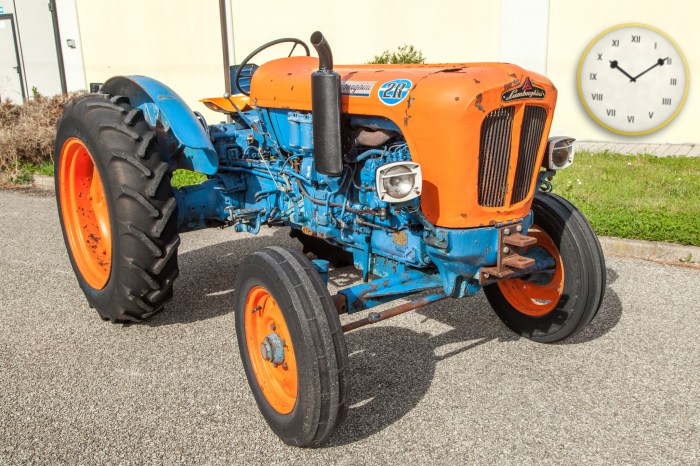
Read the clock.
10:09
